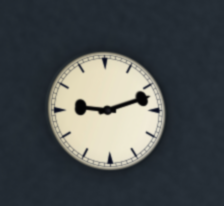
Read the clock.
9:12
